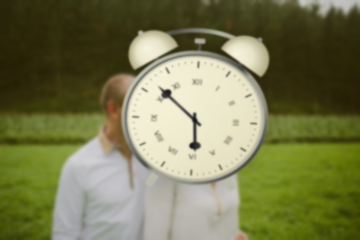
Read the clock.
5:52
